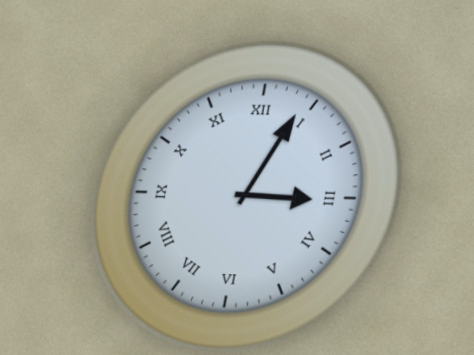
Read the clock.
3:04
